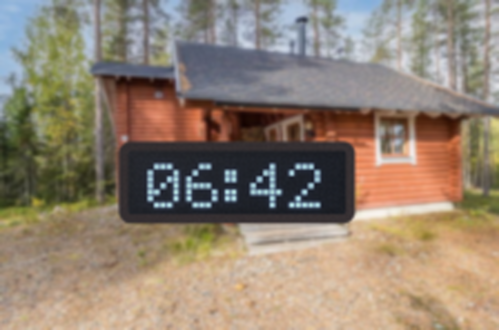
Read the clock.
6:42
